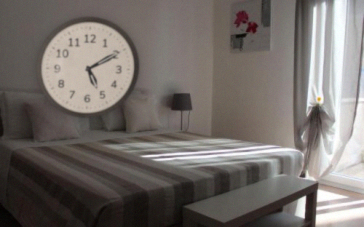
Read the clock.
5:10
